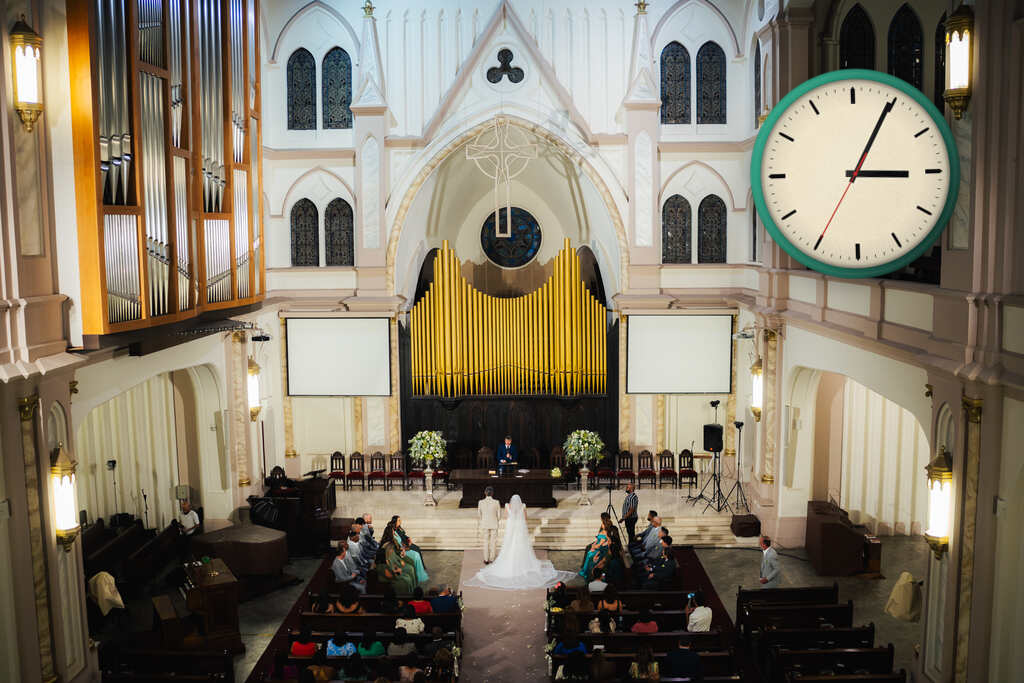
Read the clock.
3:04:35
